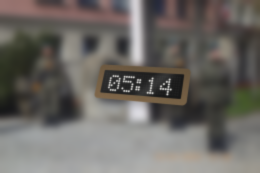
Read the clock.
5:14
